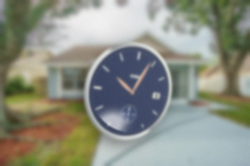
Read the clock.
10:04
